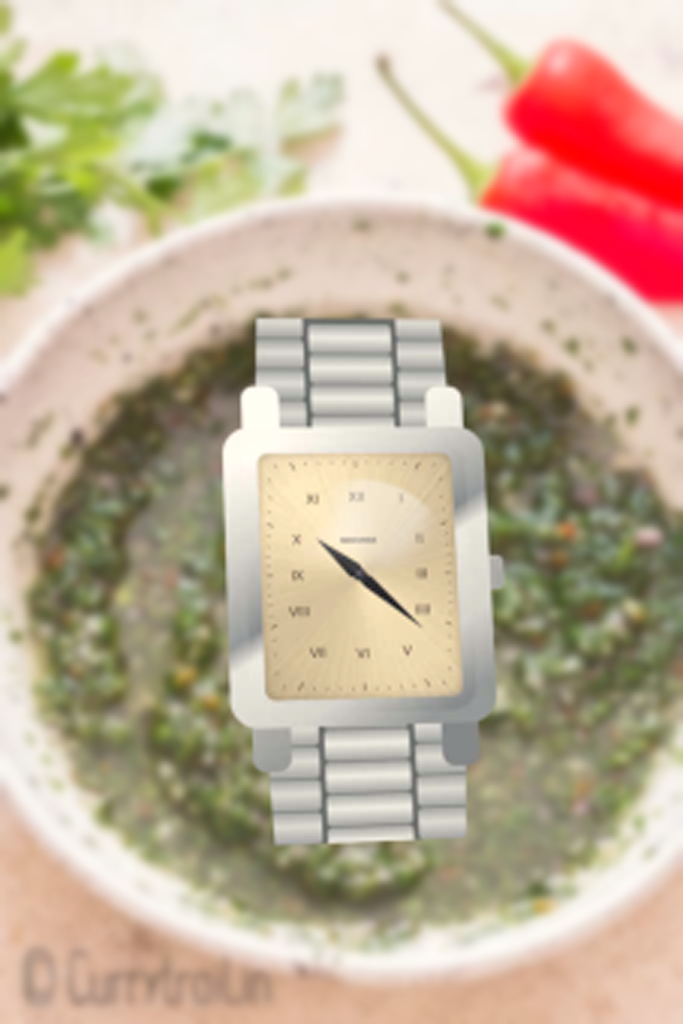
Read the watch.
10:22
